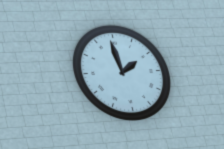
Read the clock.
1:59
